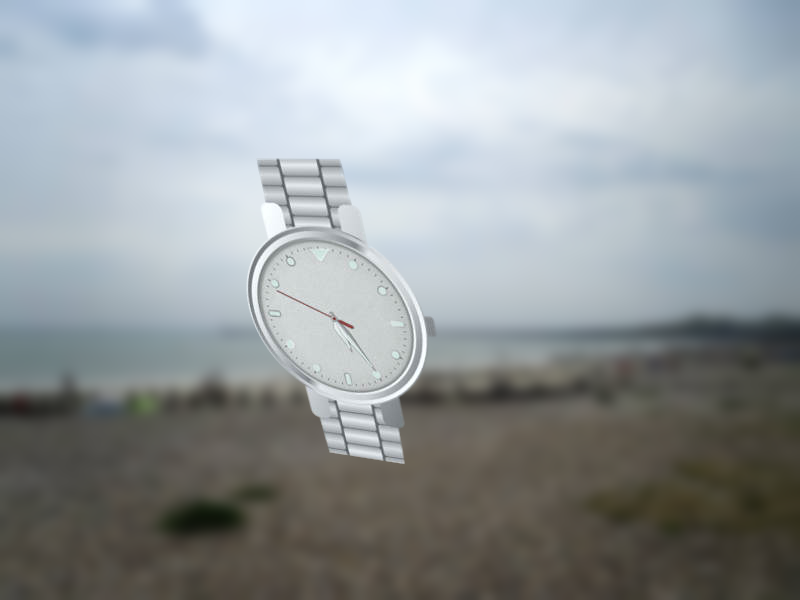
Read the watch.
5:24:49
